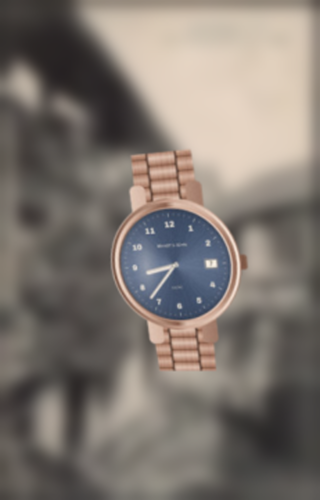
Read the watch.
8:37
